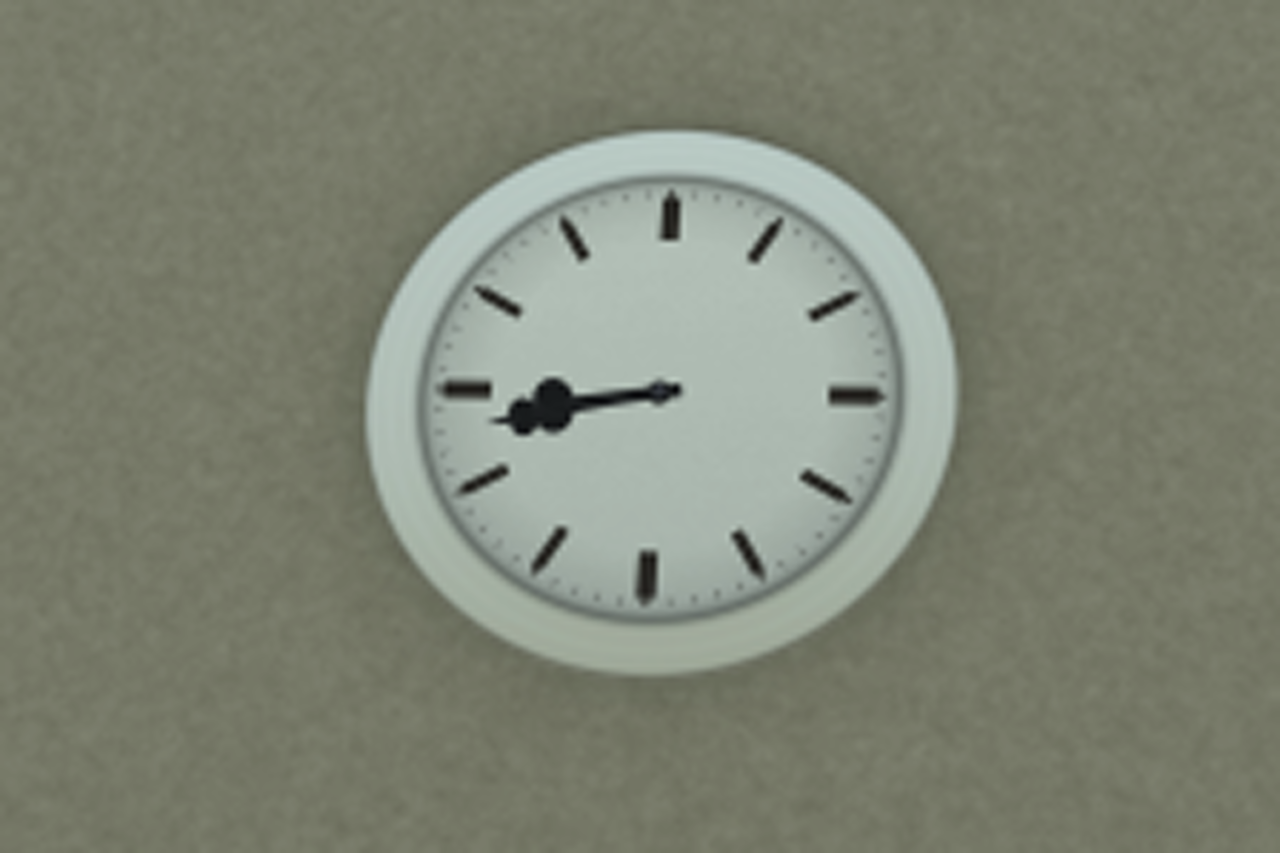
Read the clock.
8:43
